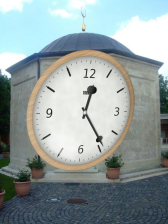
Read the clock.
12:24
